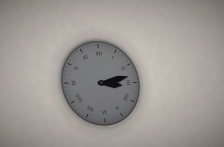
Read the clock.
3:13
